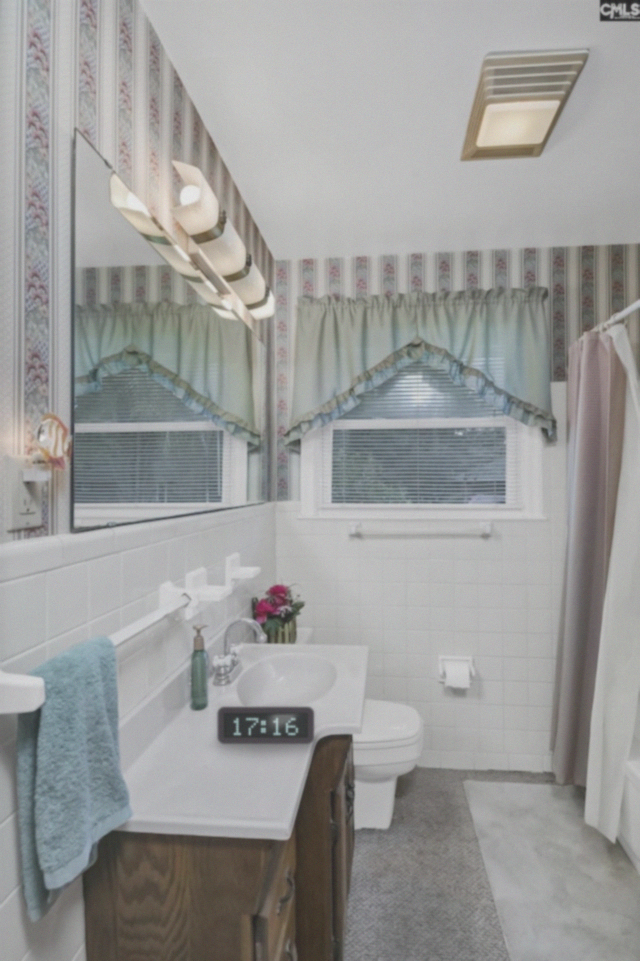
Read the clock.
17:16
